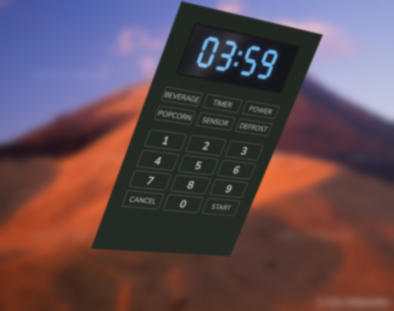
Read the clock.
3:59
